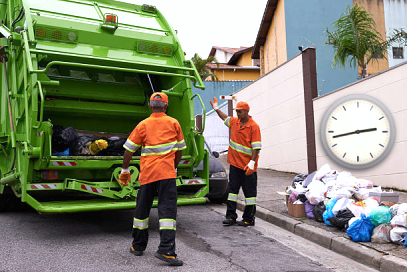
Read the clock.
2:43
